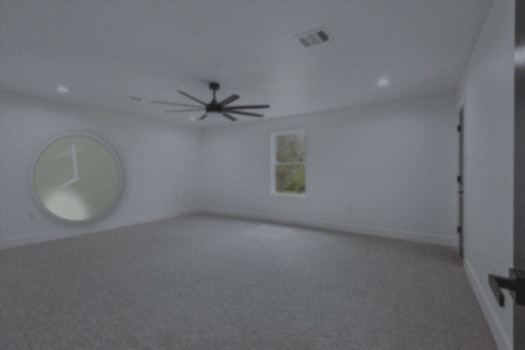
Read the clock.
7:59
